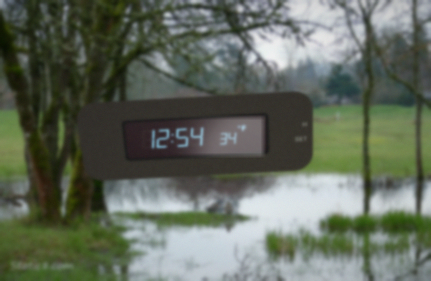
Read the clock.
12:54
